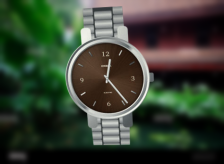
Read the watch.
12:24
